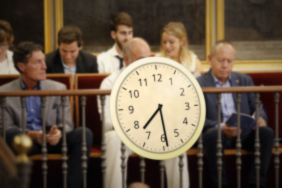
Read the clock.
7:29
